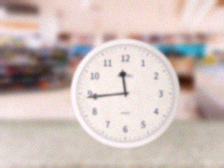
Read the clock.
11:44
